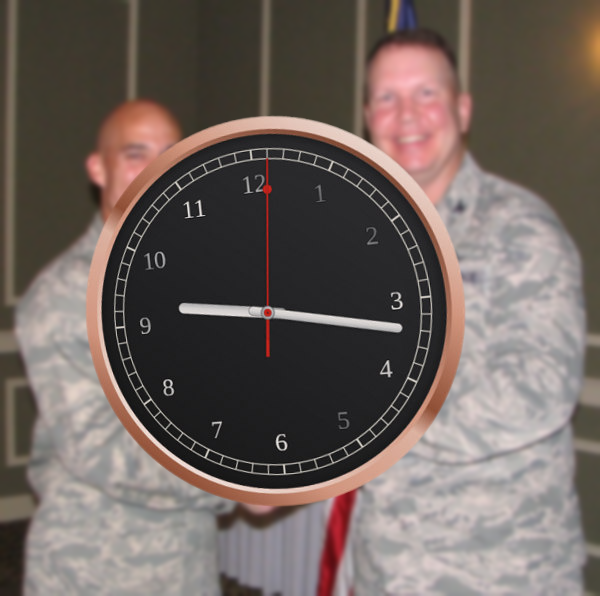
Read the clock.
9:17:01
